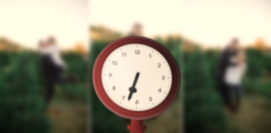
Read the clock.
6:33
